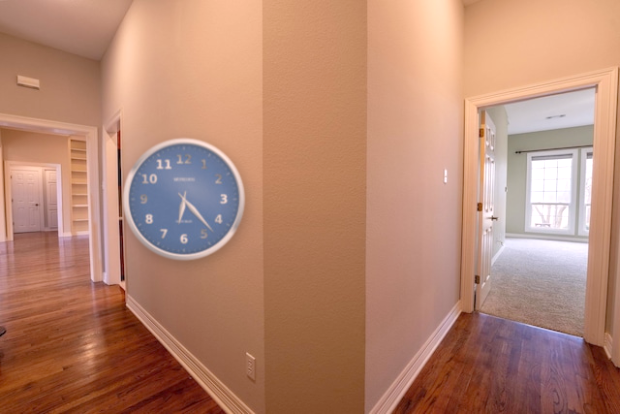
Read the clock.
6:23
